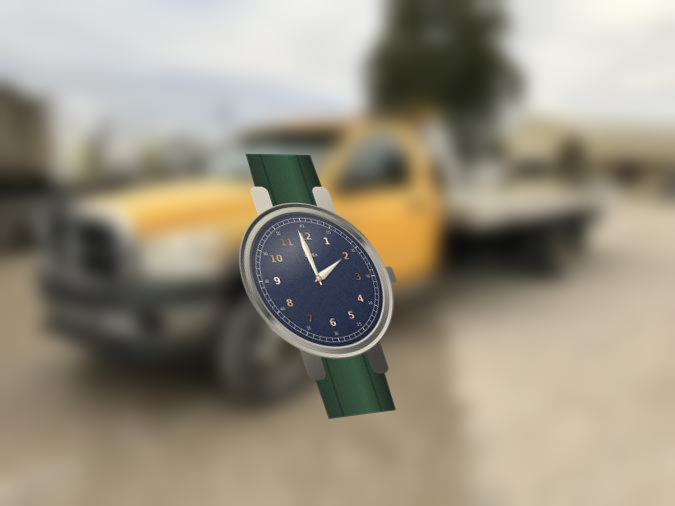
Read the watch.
1:59
